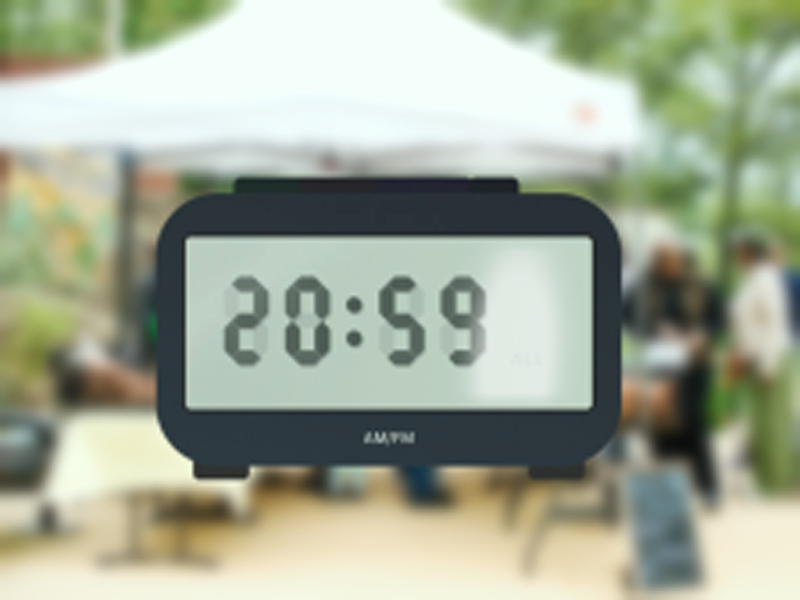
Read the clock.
20:59
